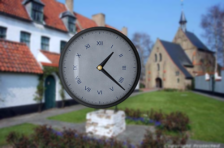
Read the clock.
1:22
